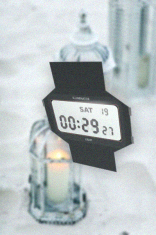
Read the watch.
0:29:27
